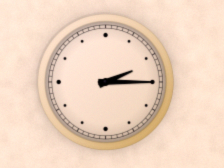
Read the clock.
2:15
